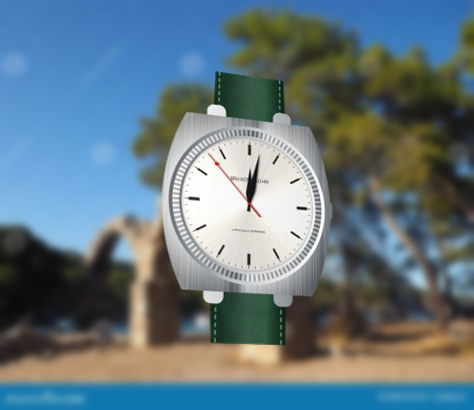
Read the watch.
12:01:53
